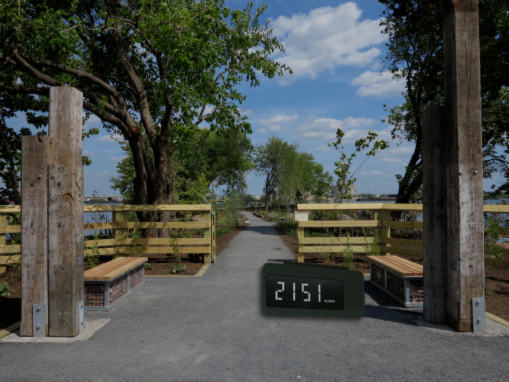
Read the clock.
21:51
